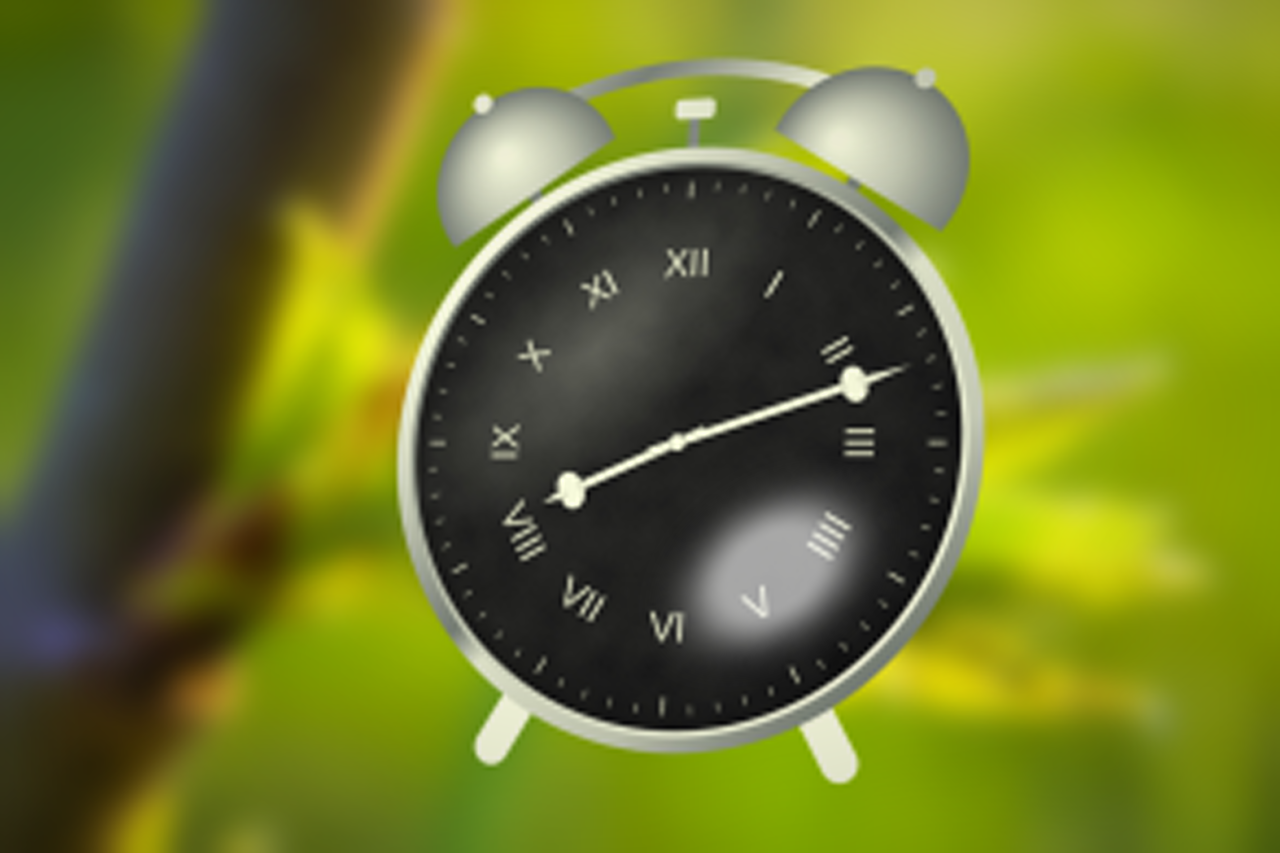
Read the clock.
8:12
